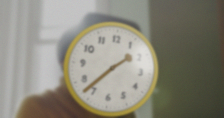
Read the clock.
1:37
